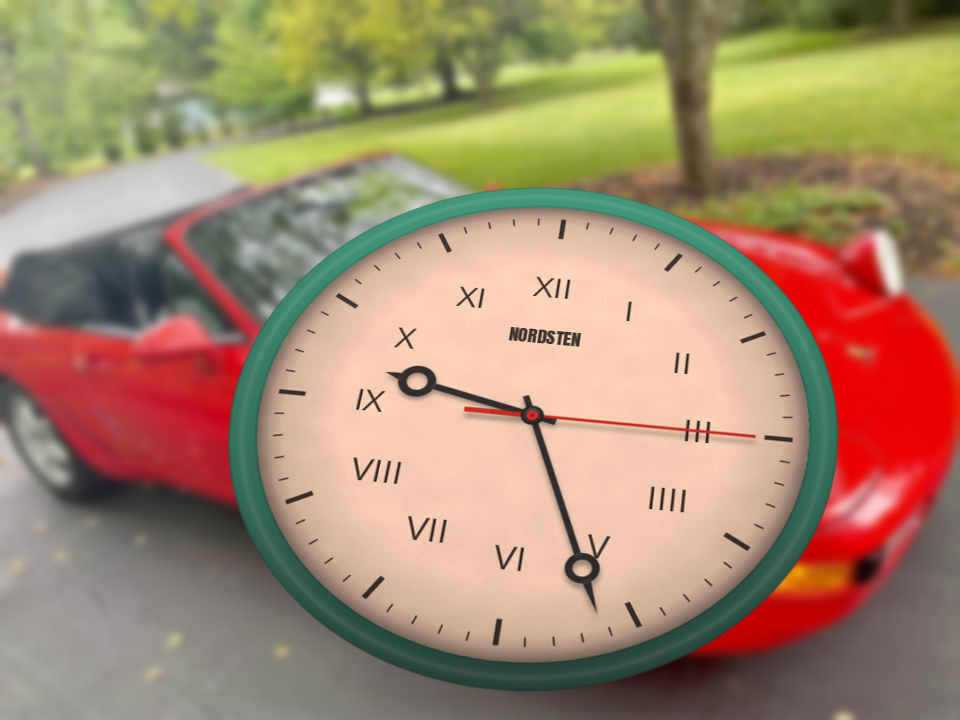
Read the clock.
9:26:15
